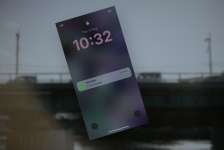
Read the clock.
10:32
